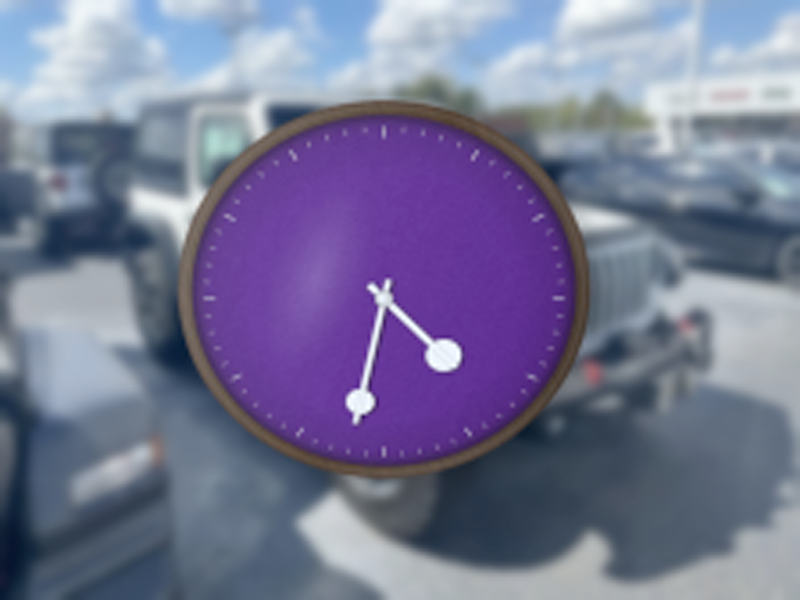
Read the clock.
4:32
